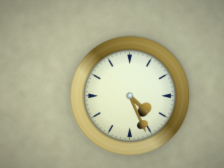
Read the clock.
4:26
